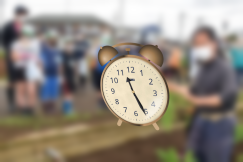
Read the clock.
11:26
